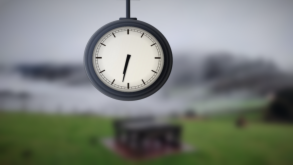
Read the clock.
6:32
